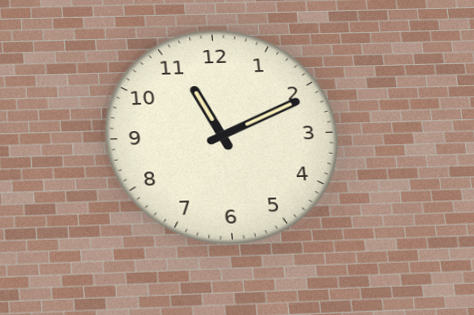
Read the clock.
11:11
